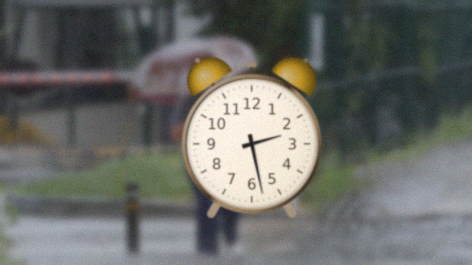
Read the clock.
2:28
